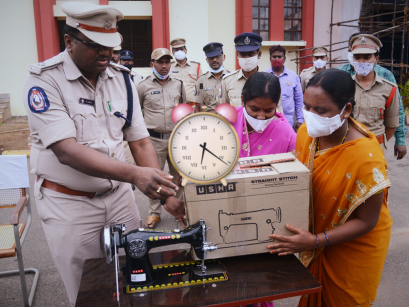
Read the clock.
6:21
